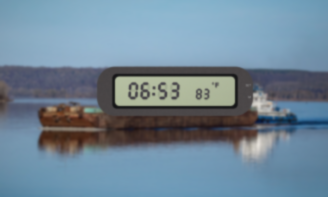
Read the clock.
6:53
